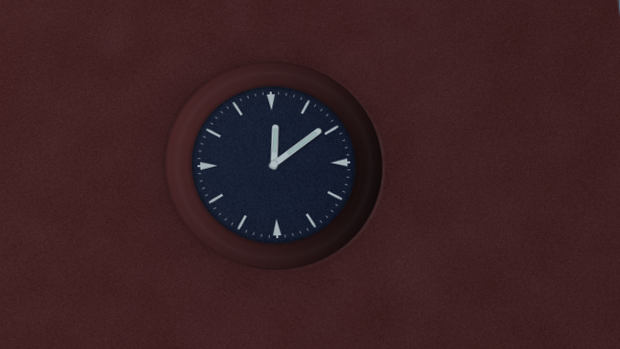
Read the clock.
12:09
